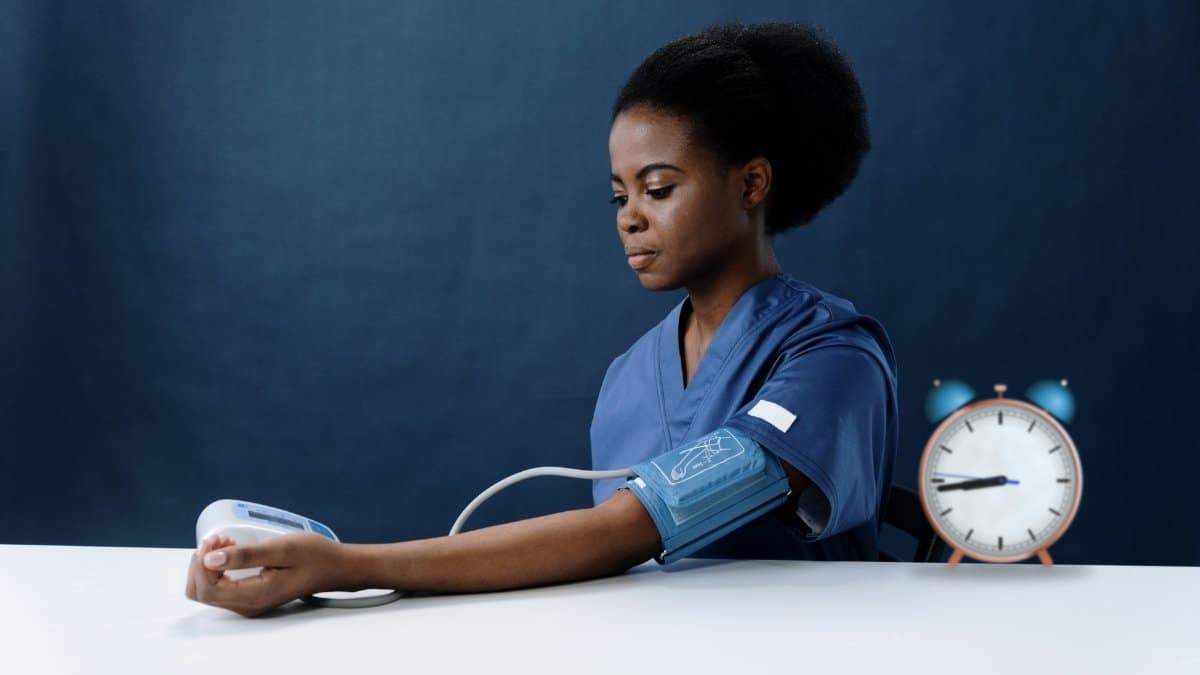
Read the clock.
8:43:46
